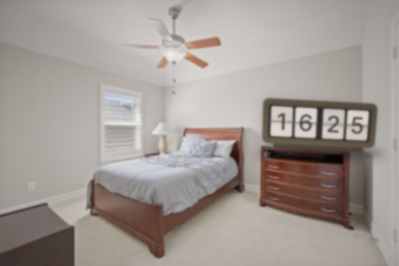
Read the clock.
16:25
